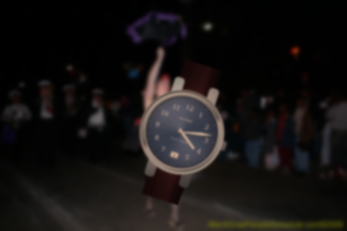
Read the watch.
4:13
